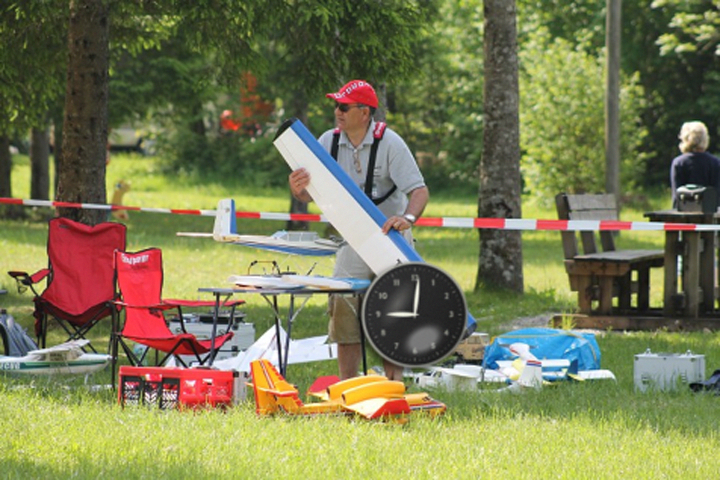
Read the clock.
9:01
